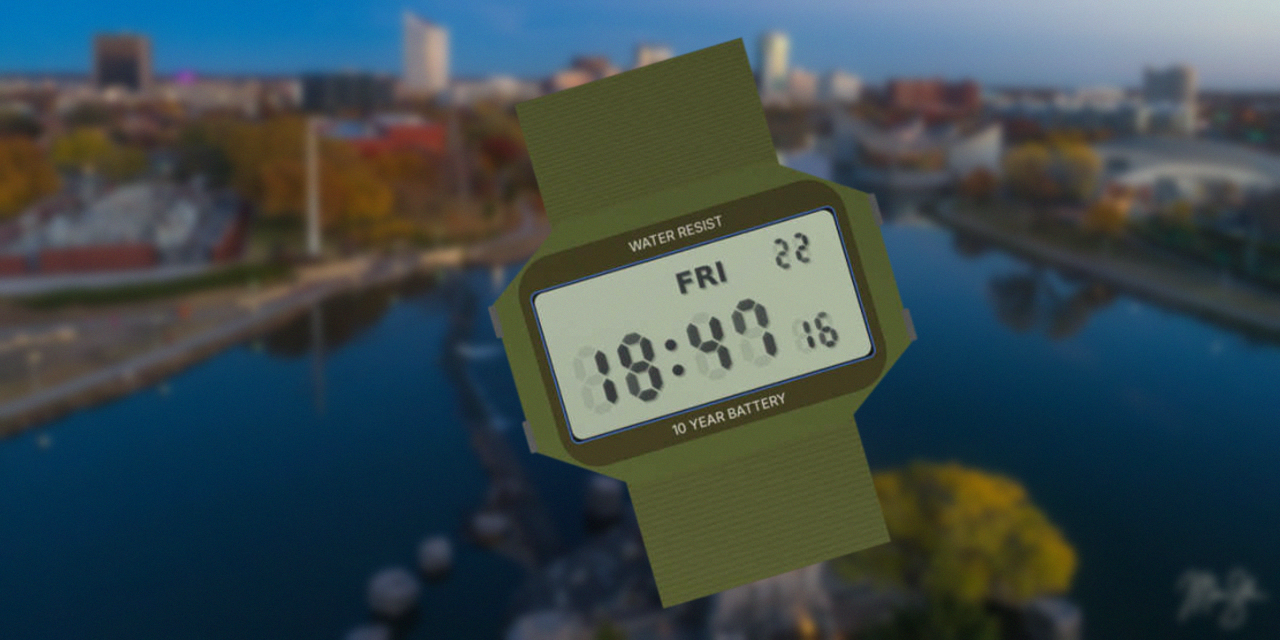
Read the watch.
18:47:16
